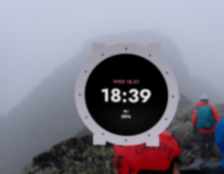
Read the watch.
18:39
